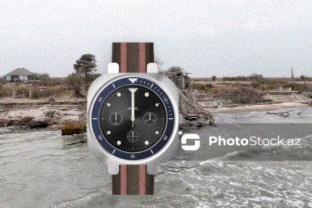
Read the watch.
12:00
